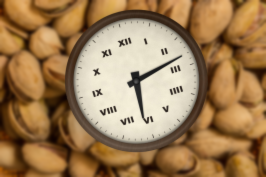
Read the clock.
6:13
